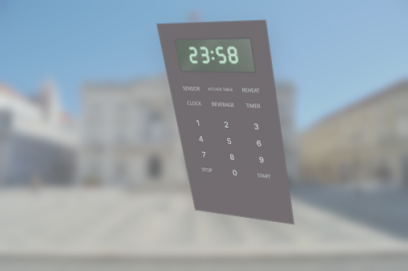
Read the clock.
23:58
